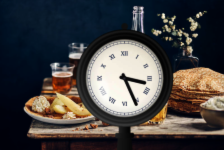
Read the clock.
3:26
